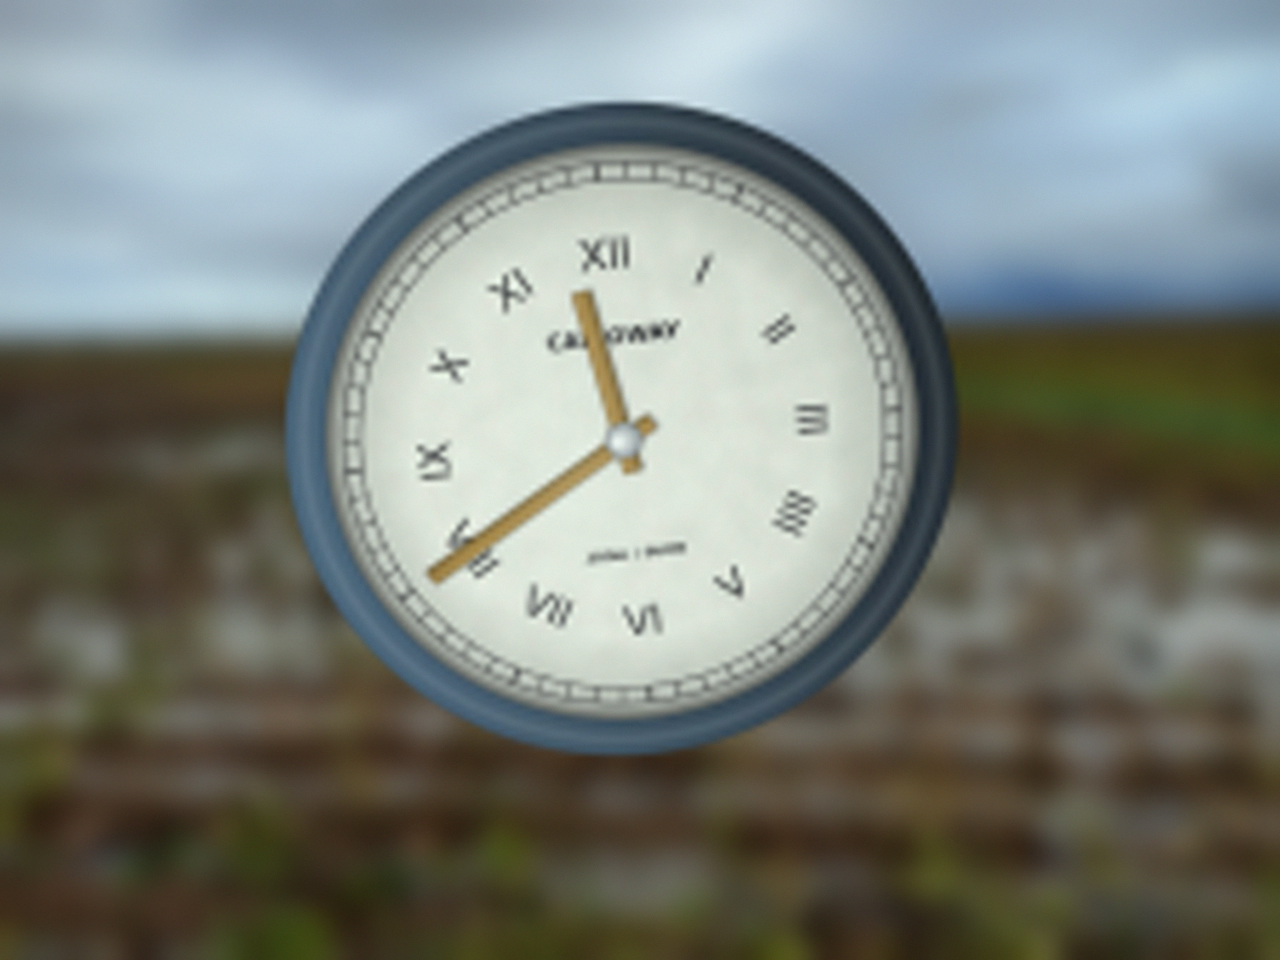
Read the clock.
11:40
